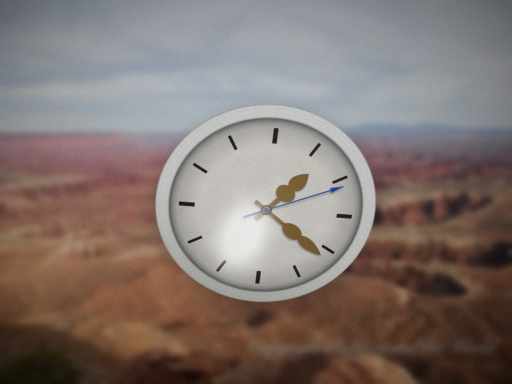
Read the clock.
1:21:11
